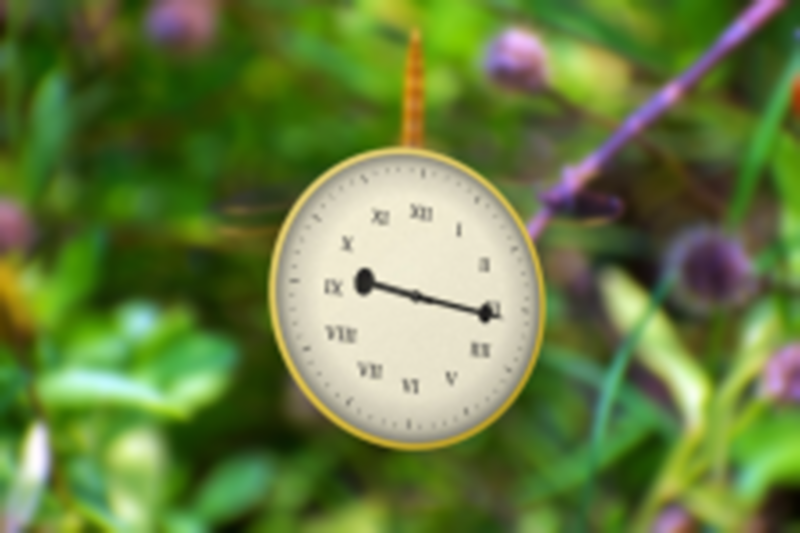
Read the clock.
9:16
